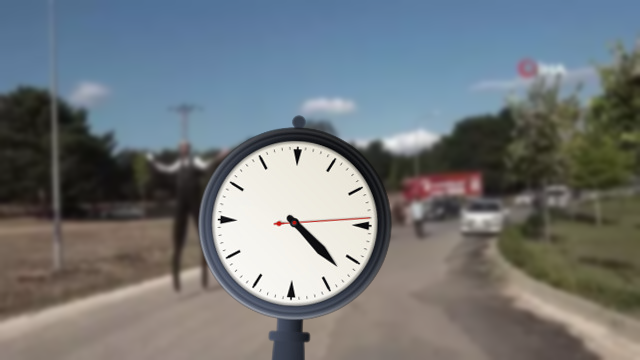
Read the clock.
4:22:14
